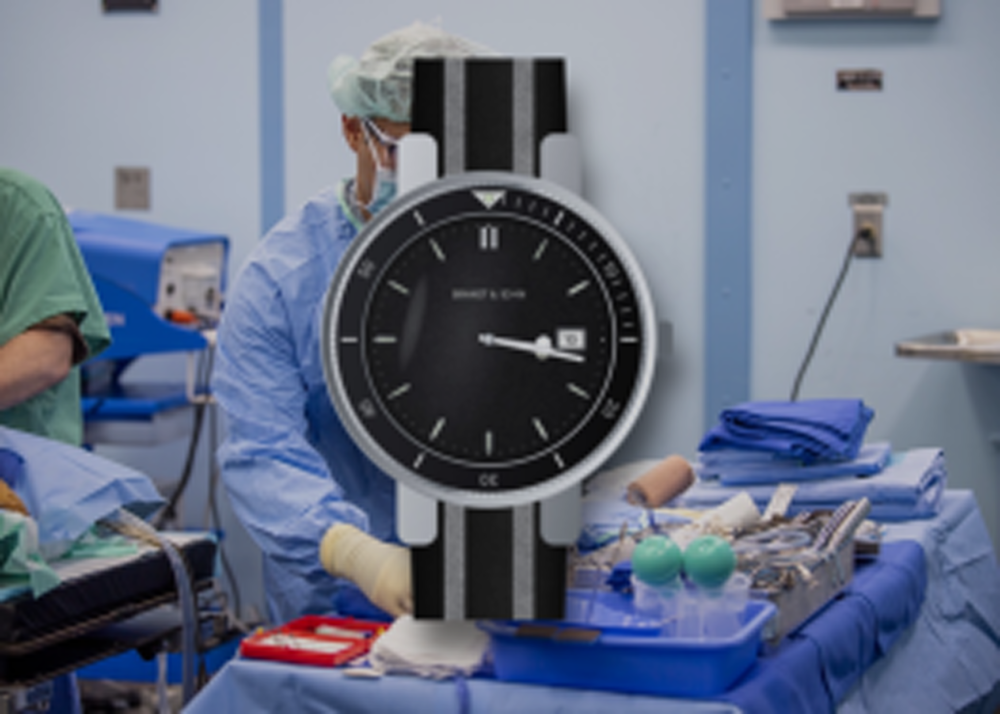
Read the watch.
3:17
